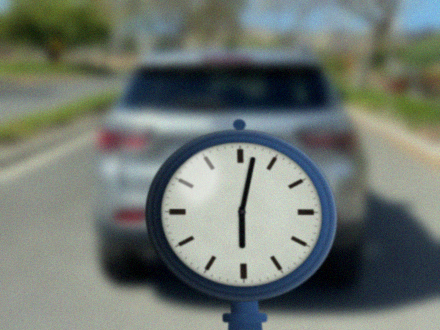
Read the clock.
6:02
